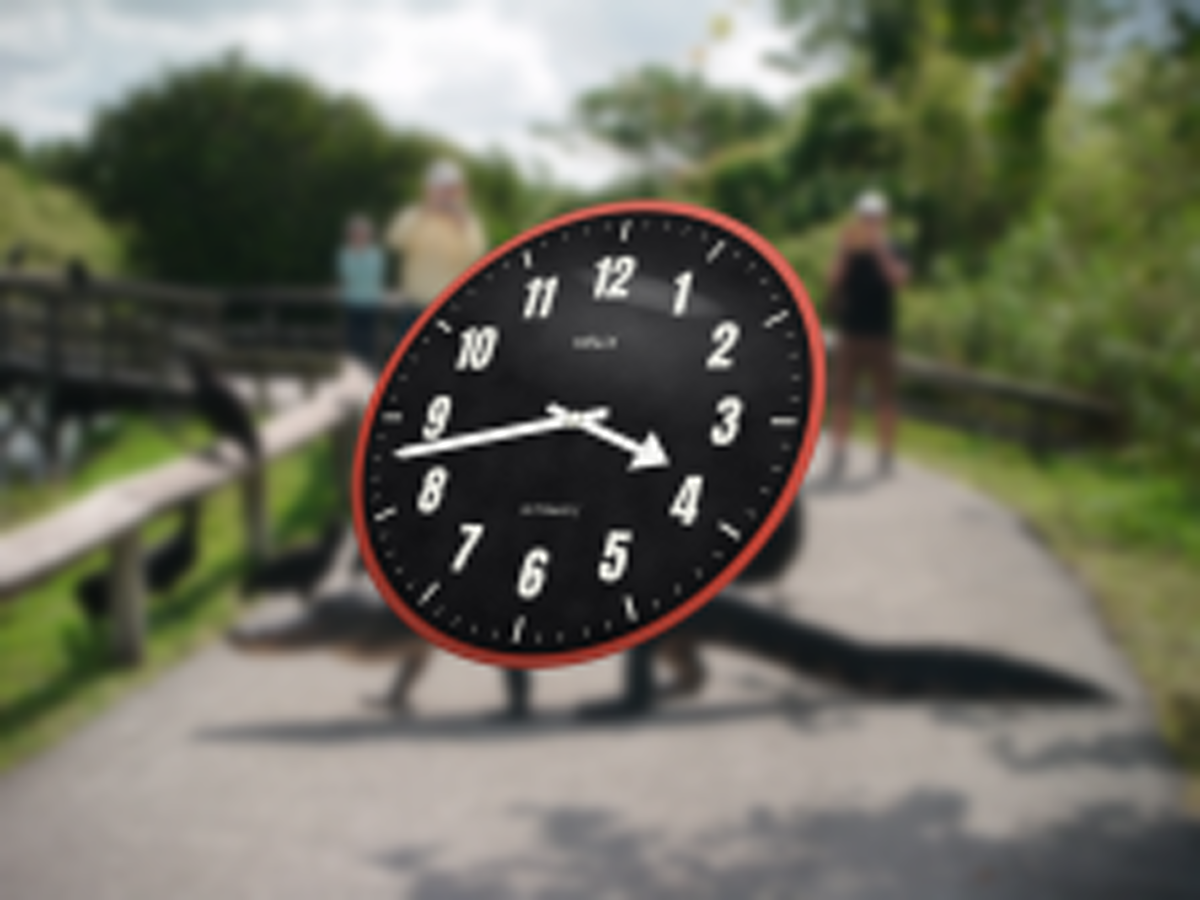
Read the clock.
3:43
